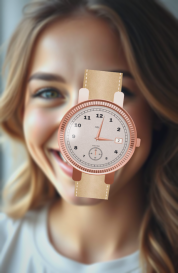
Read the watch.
3:02
